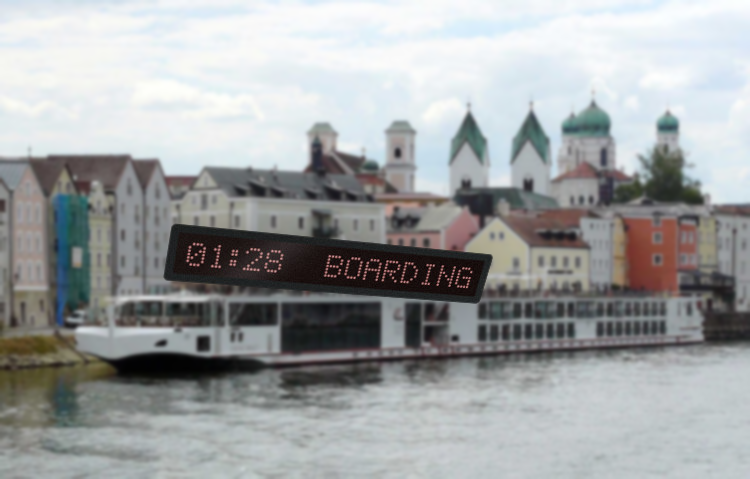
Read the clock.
1:28
